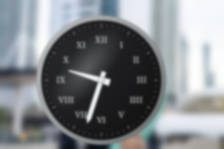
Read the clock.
9:33
